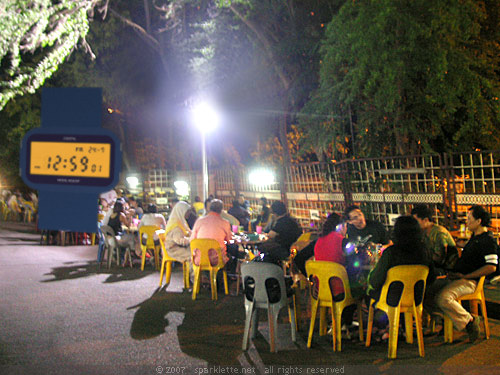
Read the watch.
12:59
